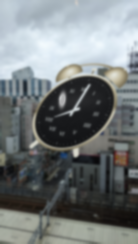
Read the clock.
8:01
